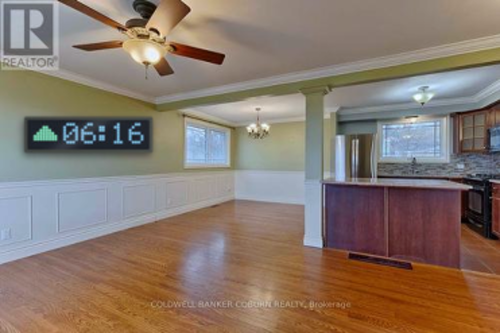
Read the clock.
6:16
